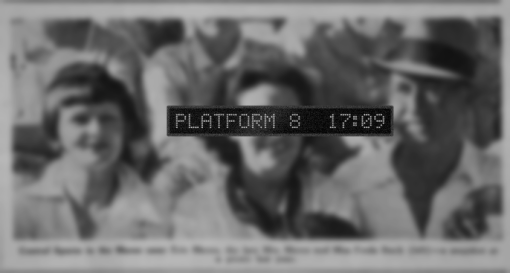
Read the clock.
17:09
